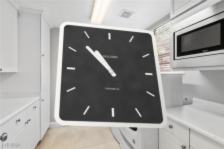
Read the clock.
10:53
